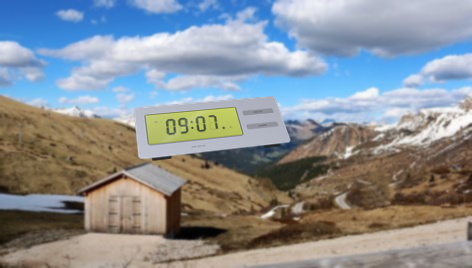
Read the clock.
9:07
